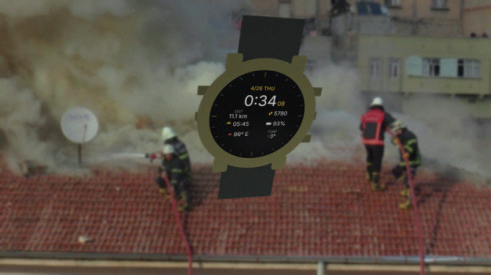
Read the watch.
0:34
